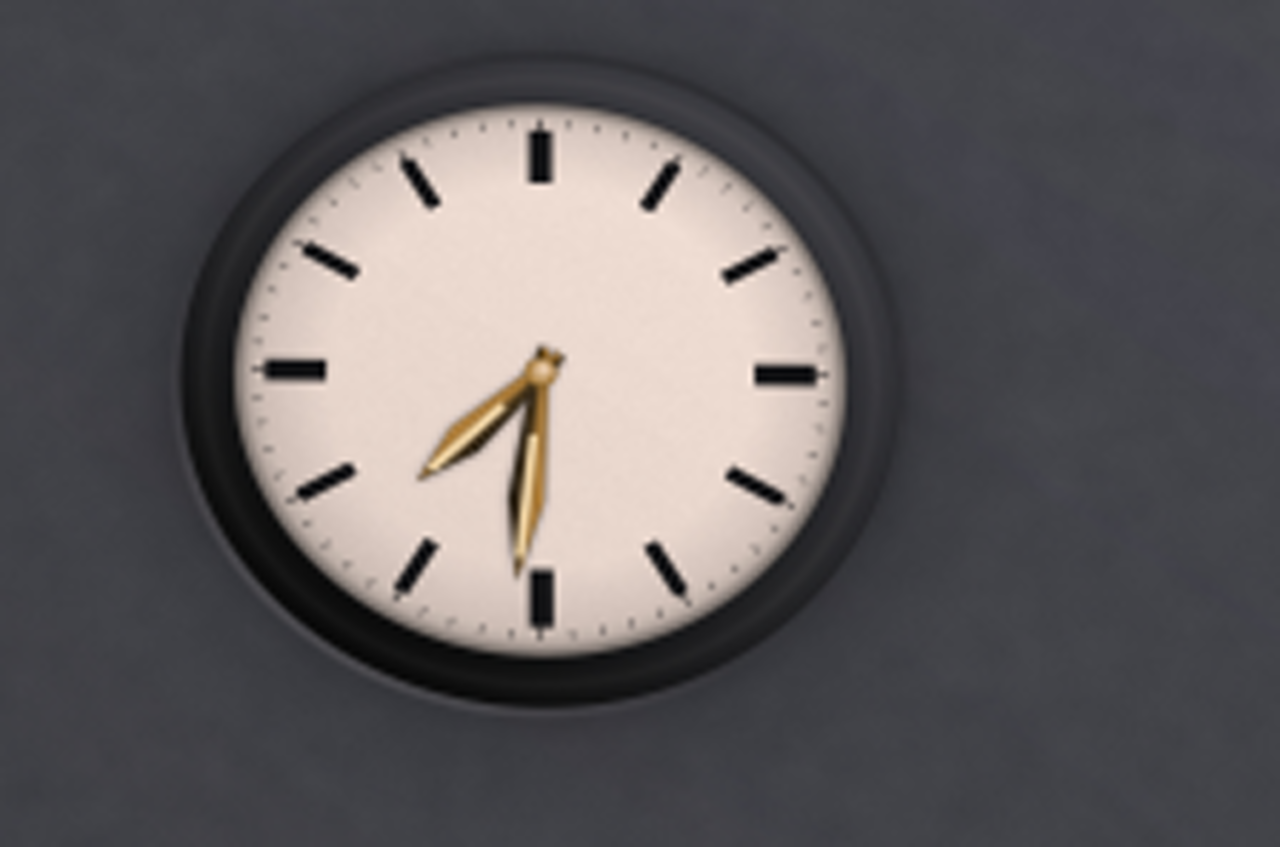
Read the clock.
7:31
